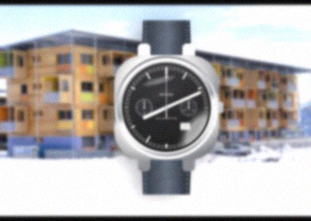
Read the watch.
8:11
